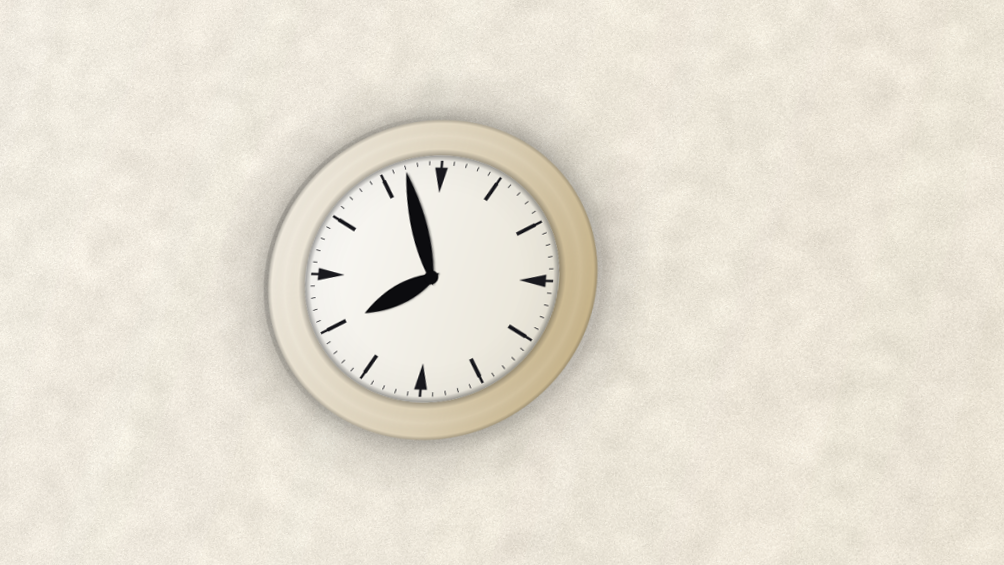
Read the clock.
7:57
